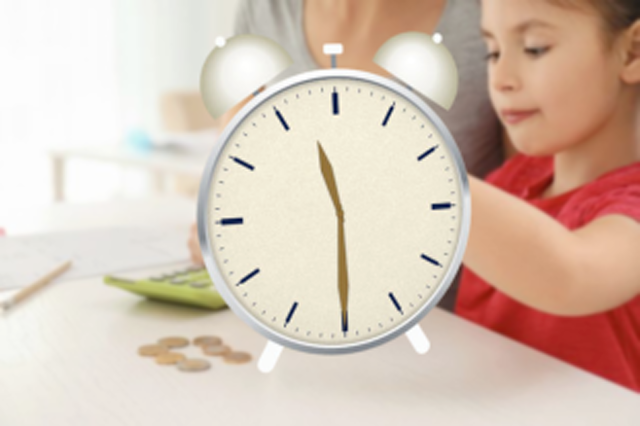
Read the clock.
11:30
